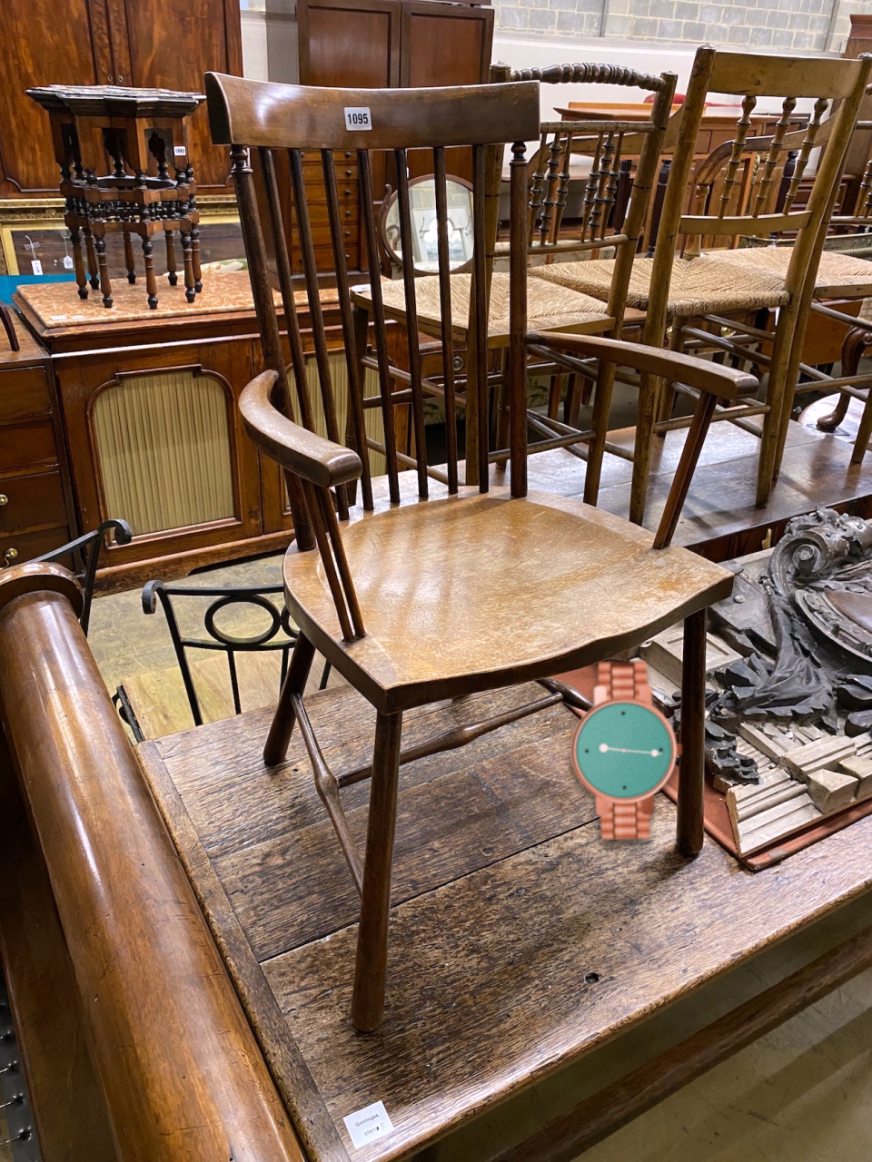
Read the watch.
9:16
